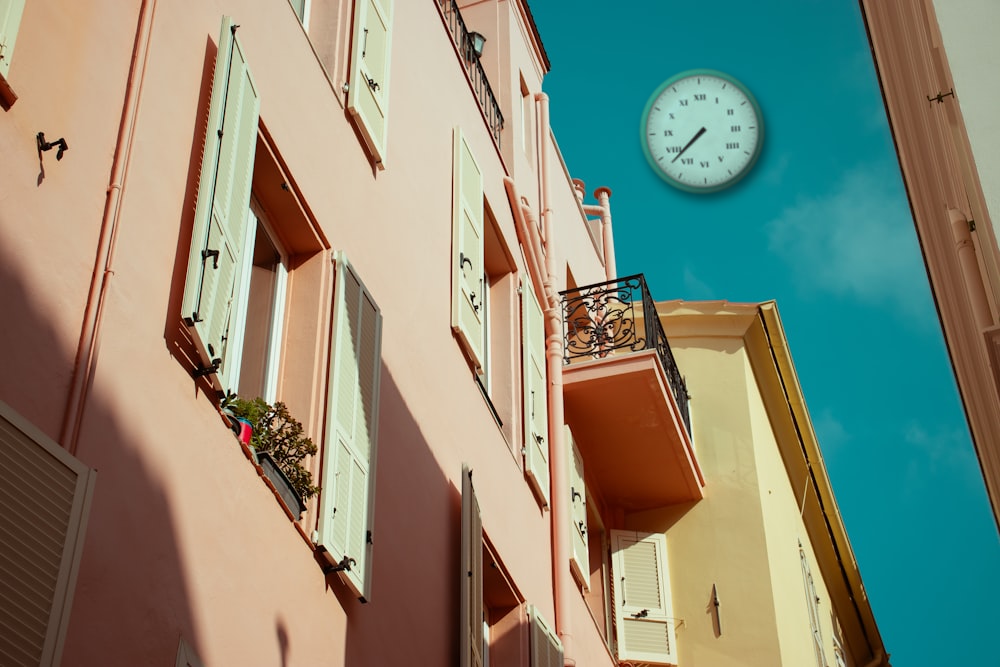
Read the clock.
7:38
